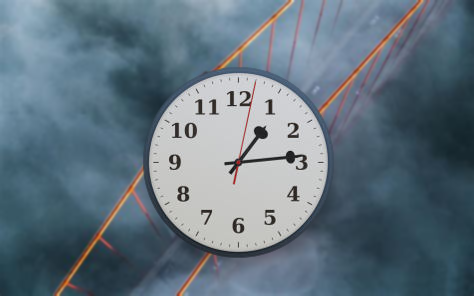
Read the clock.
1:14:02
